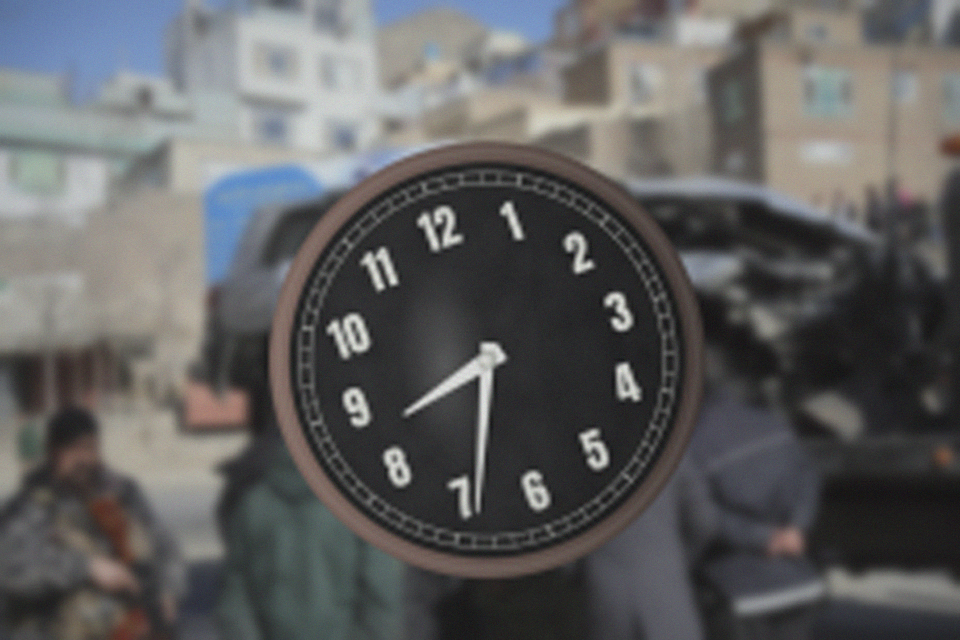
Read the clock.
8:34
